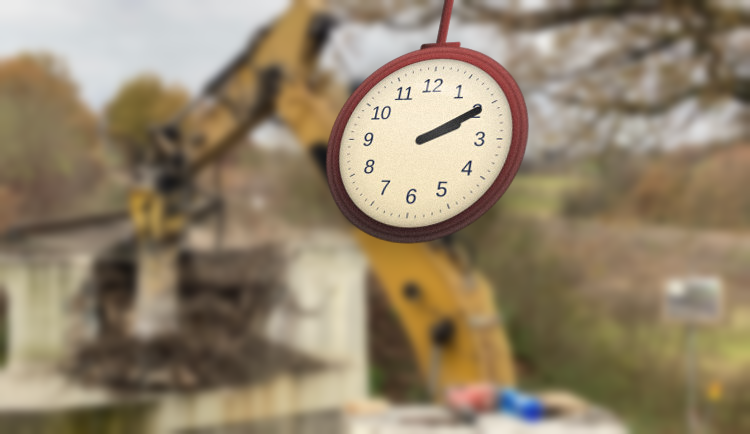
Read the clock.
2:10
